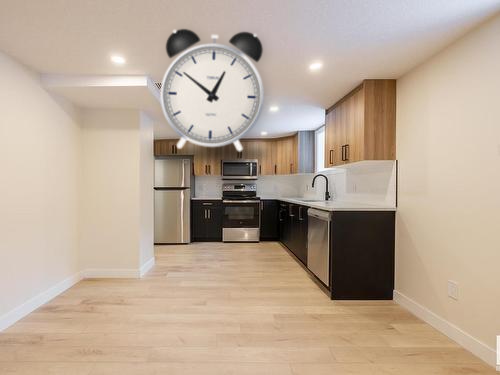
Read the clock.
12:51
